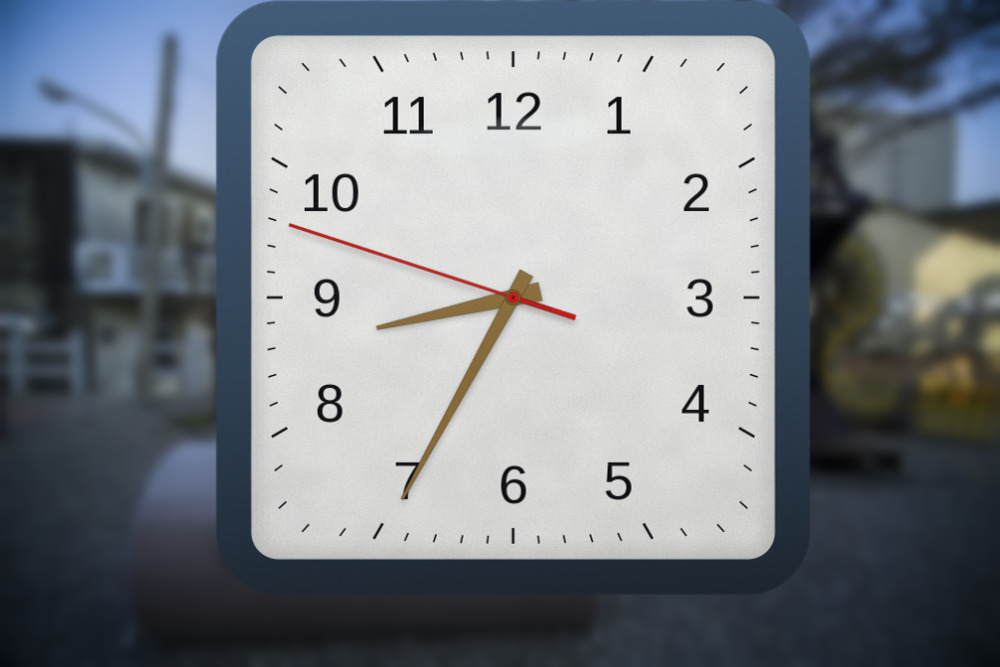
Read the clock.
8:34:48
